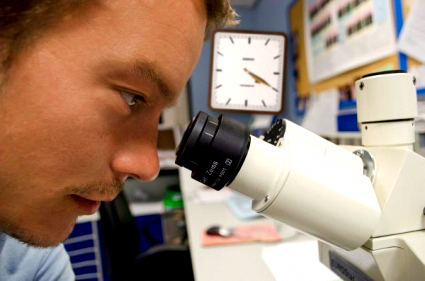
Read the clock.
4:20
